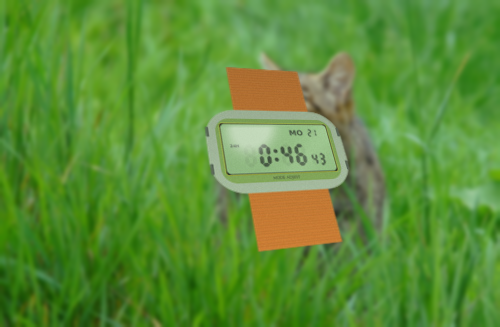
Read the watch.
0:46:43
